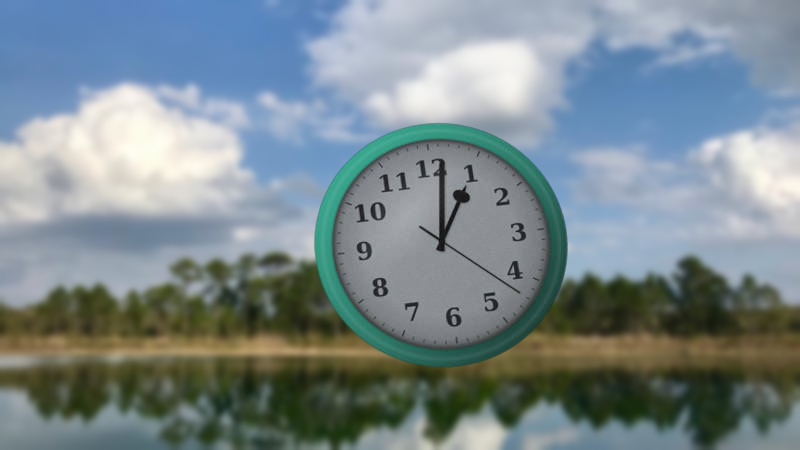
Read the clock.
1:01:22
